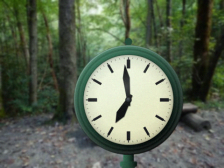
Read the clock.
6:59
